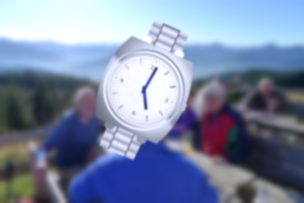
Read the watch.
5:01
